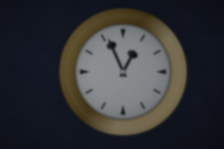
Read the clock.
12:56
